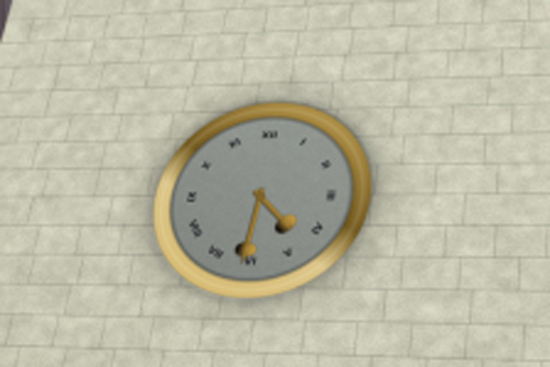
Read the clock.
4:31
